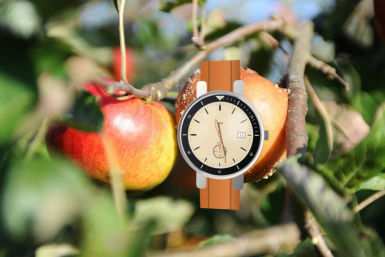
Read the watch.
11:28
